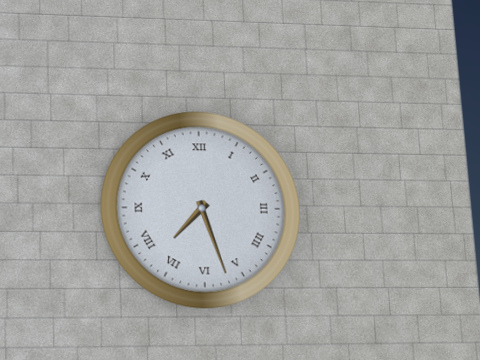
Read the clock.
7:27
